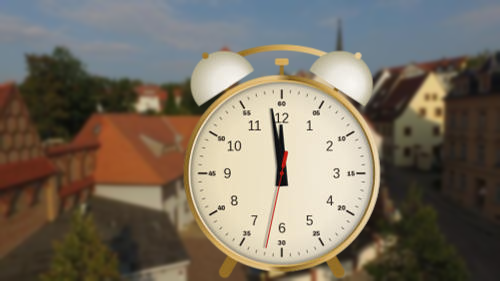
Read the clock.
11:58:32
